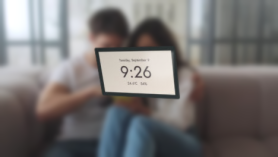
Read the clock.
9:26
